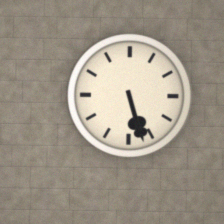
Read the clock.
5:27
